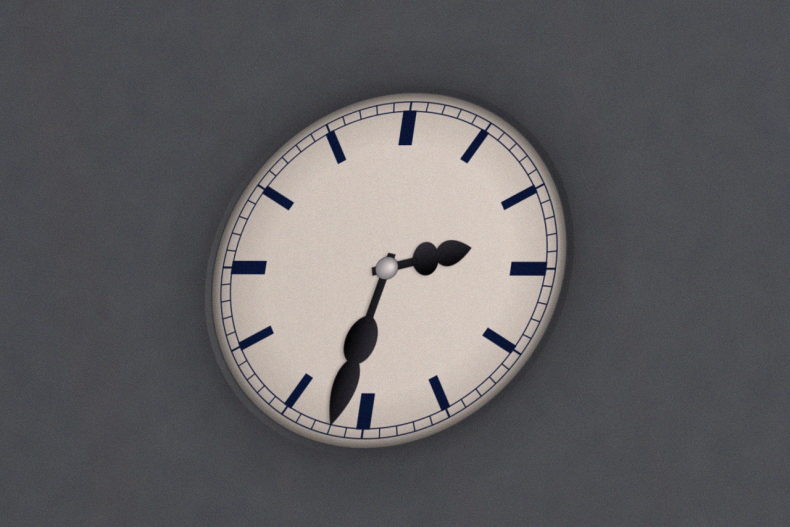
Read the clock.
2:32
